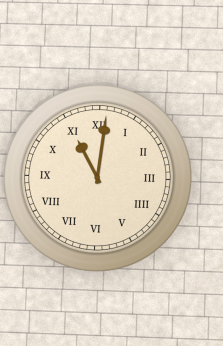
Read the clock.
11:01
